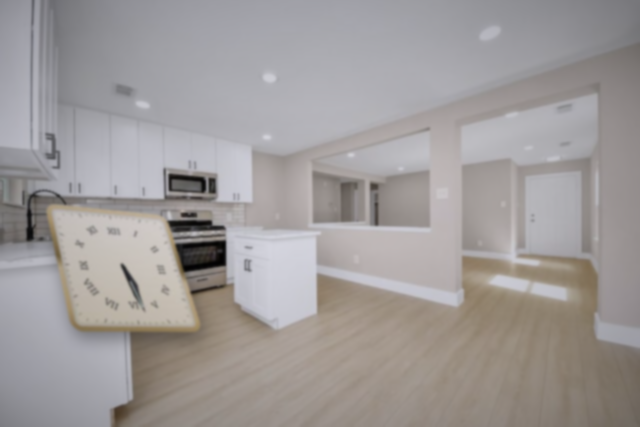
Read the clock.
5:28
